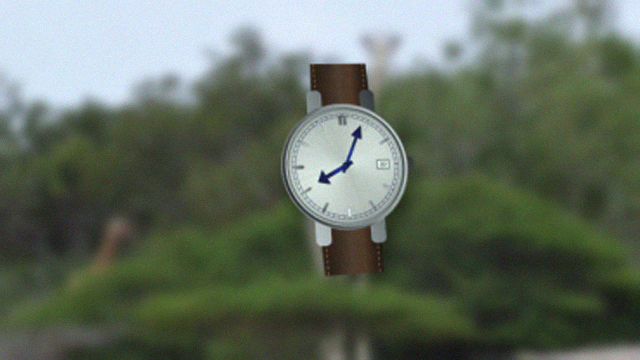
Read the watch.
8:04
